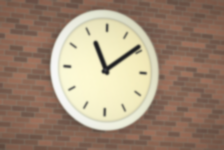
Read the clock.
11:09
